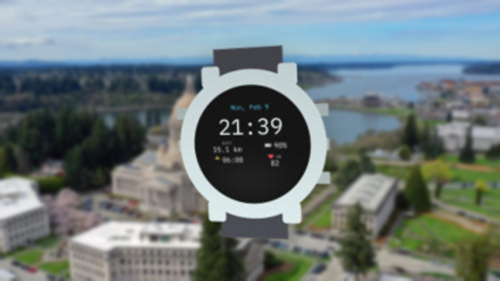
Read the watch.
21:39
